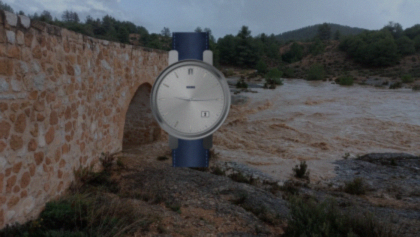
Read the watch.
9:15
